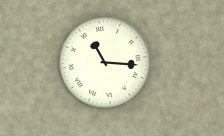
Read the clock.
11:17
